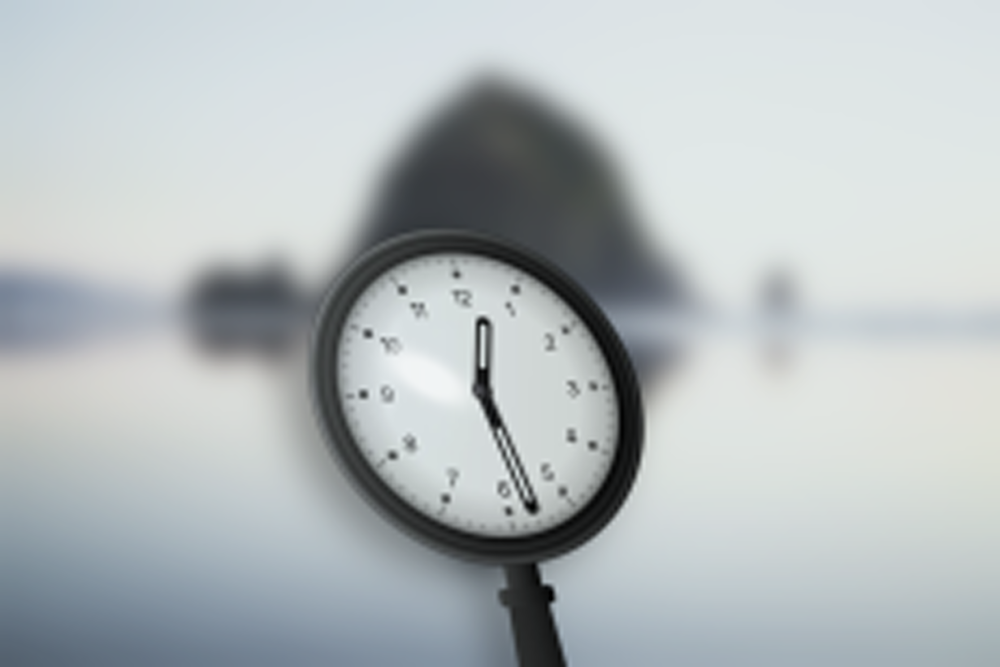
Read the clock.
12:28
